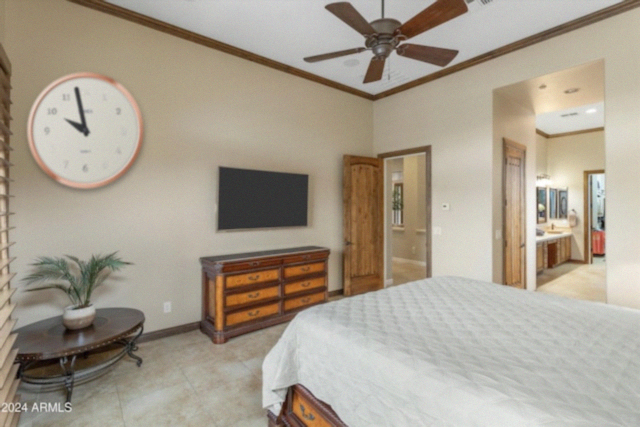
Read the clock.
9:58
